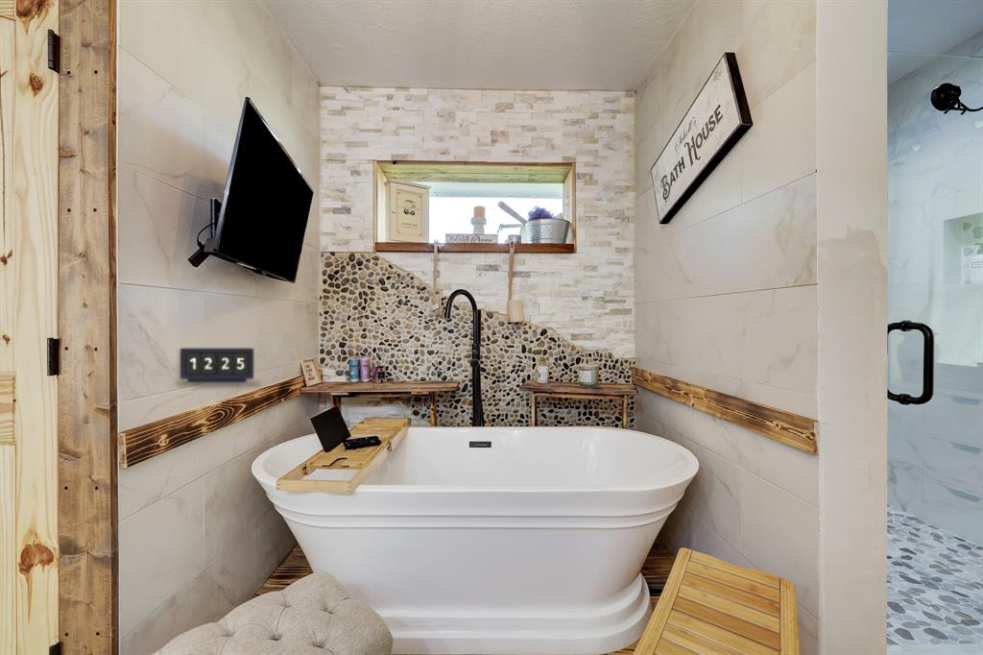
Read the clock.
12:25
